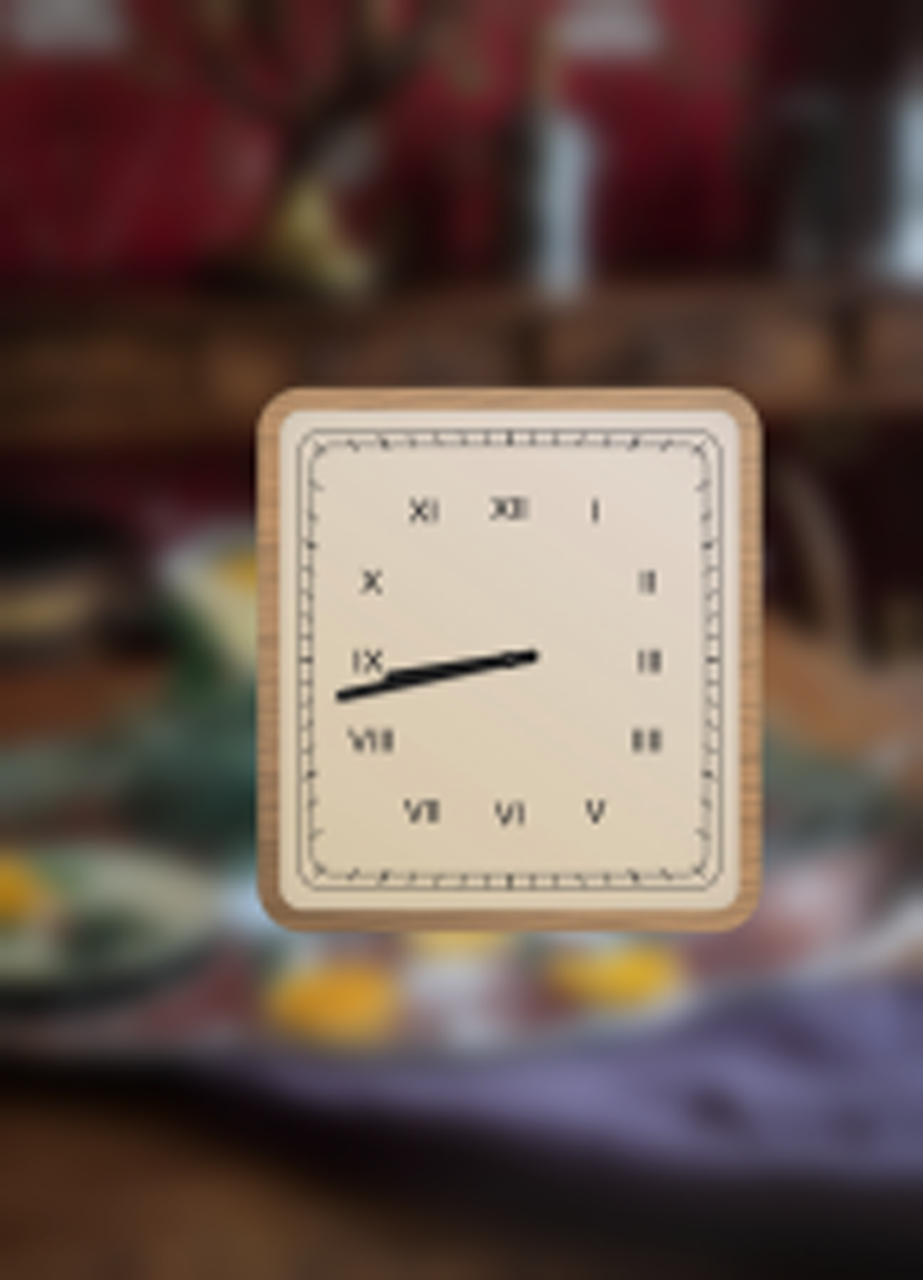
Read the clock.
8:43
